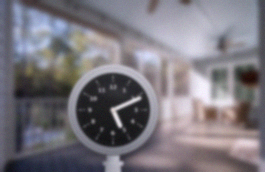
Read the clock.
5:11
